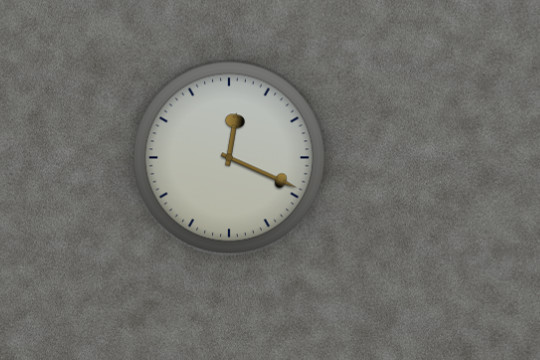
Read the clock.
12:19
